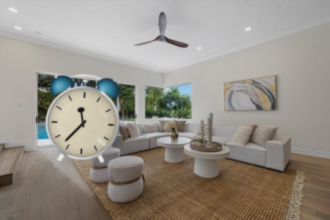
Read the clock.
11:37
